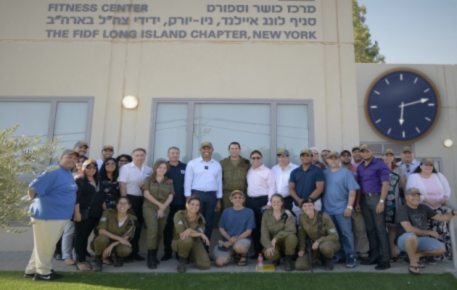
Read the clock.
6:13
